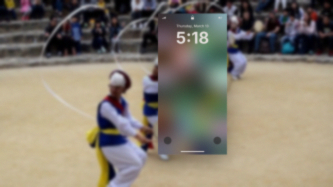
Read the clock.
5:18
